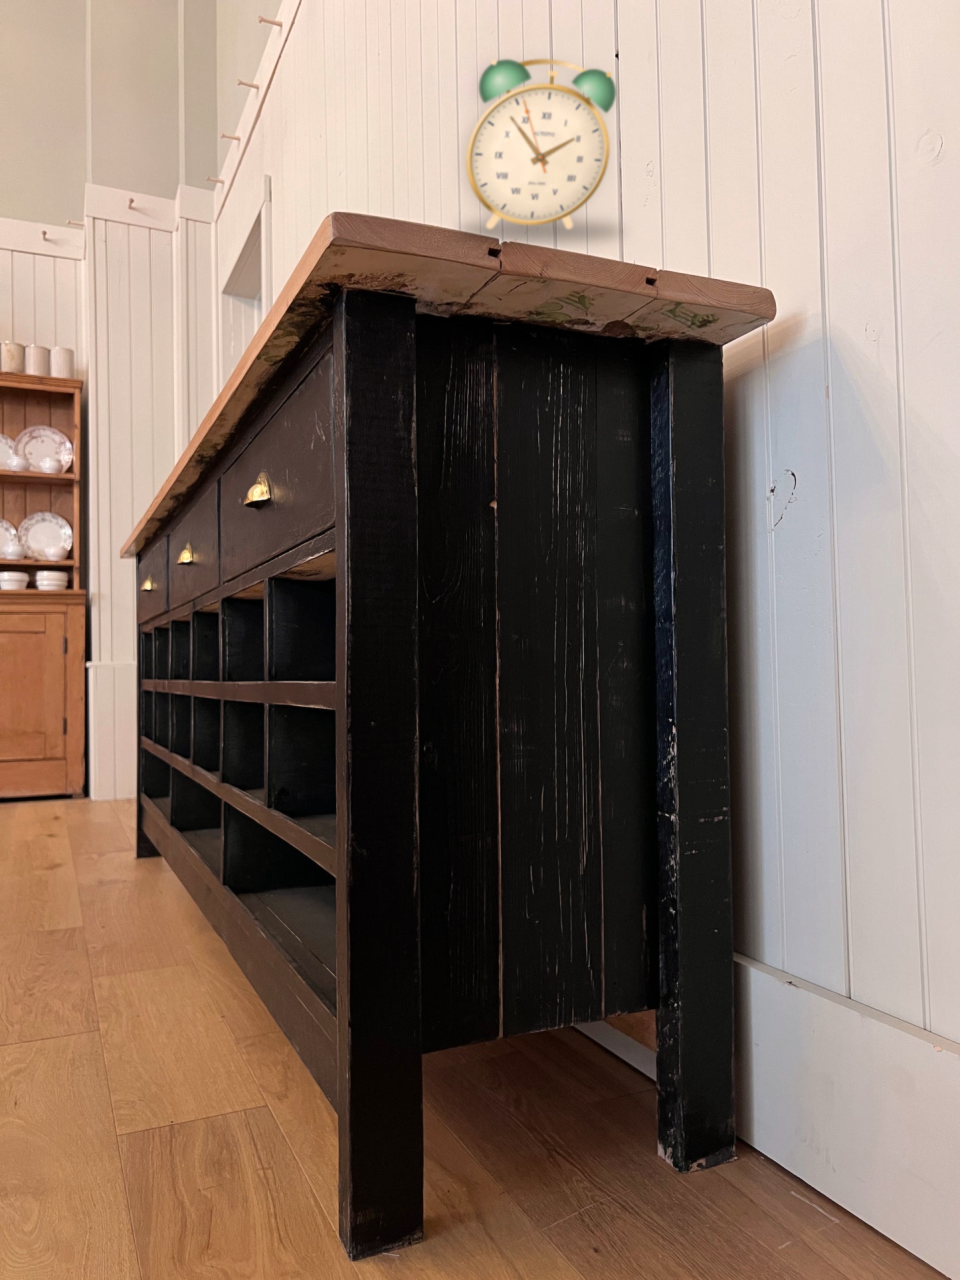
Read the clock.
1:52:56
